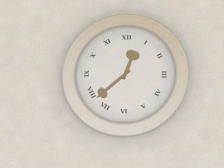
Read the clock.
12:38
